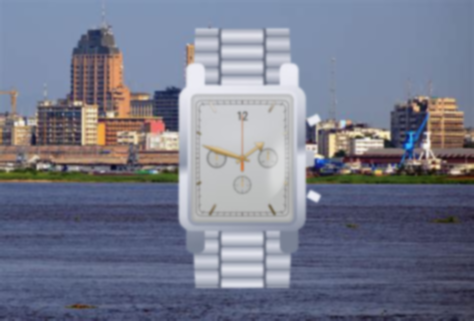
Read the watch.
1:48
